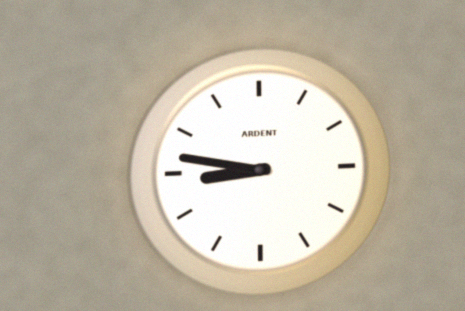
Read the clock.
8:47
